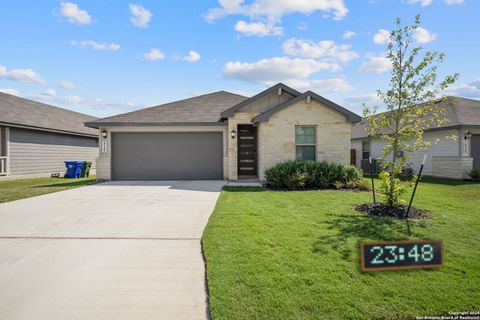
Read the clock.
23:48
